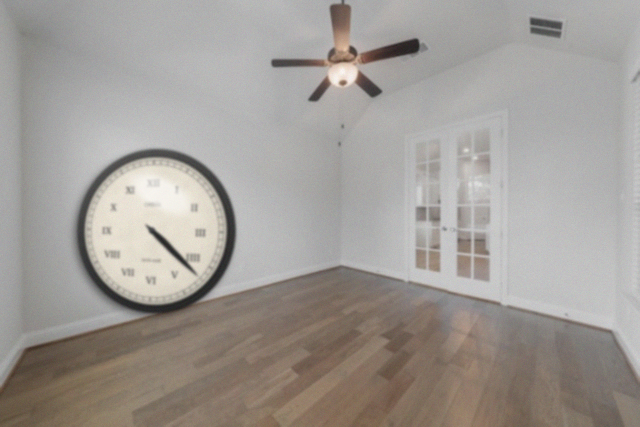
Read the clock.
4:22
